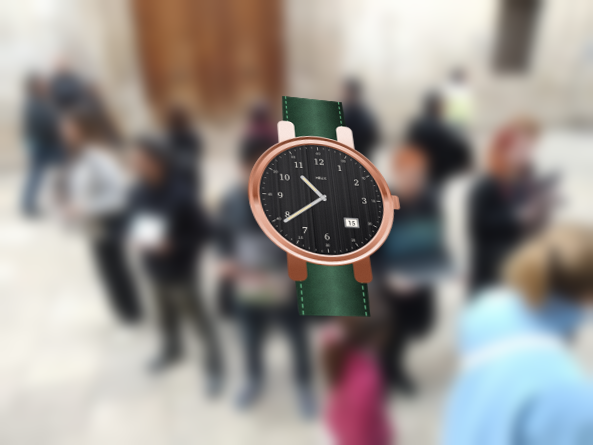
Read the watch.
10:39
